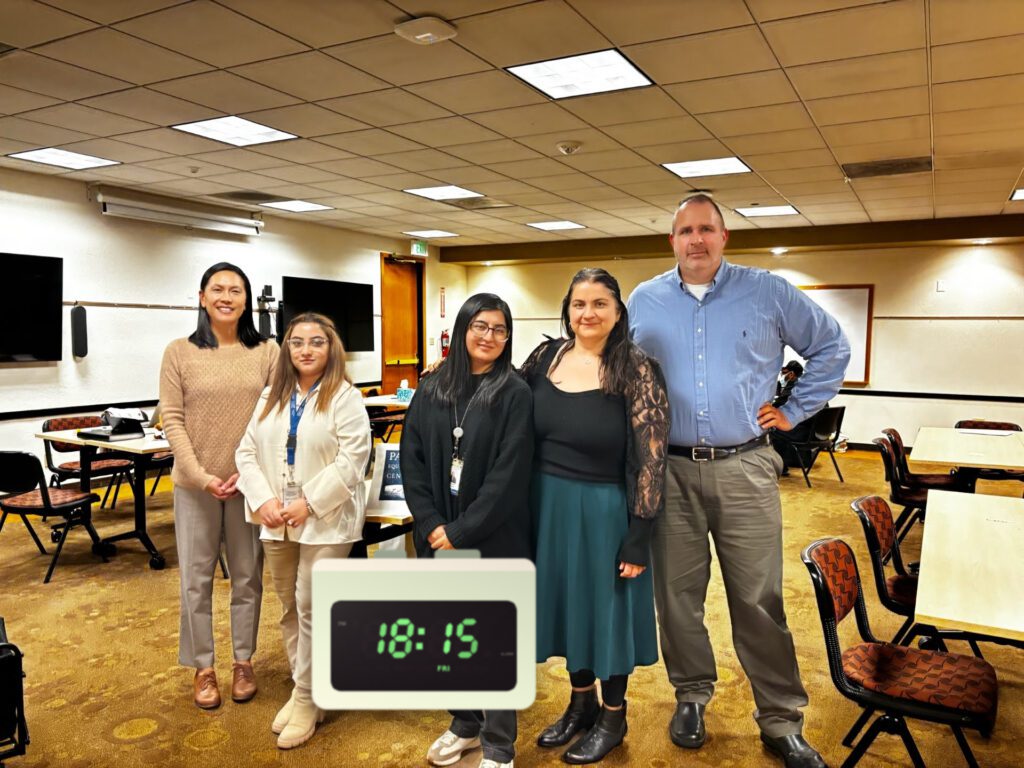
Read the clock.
18:15
